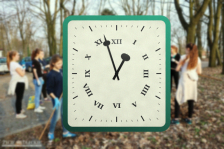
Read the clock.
12:57
